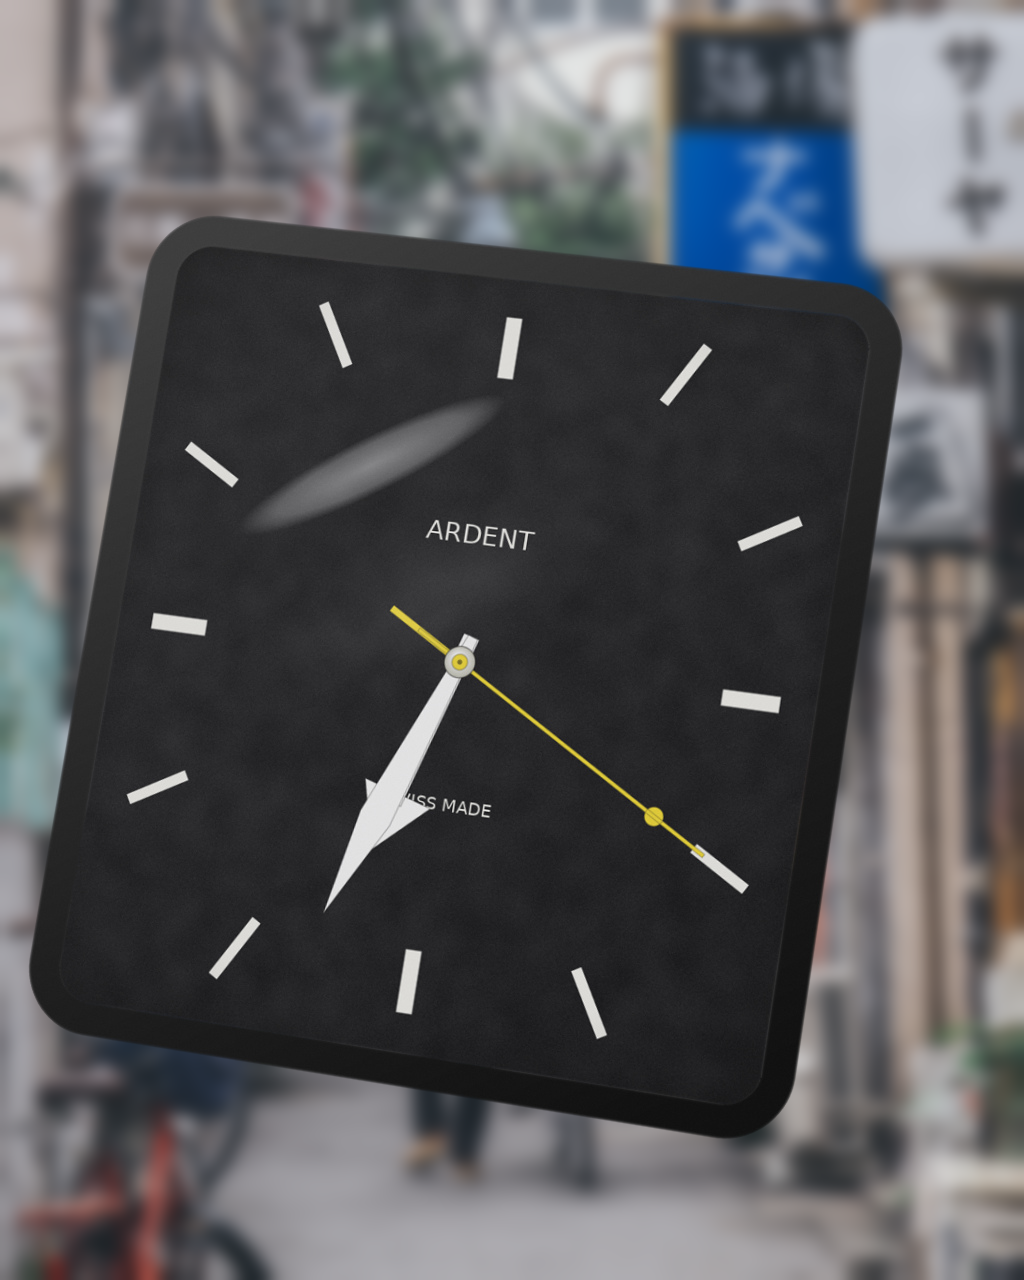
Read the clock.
6:33:20
